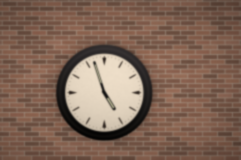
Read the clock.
4:57
